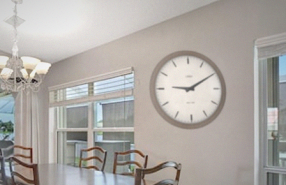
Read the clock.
9:10
